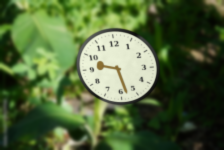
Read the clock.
9:28
